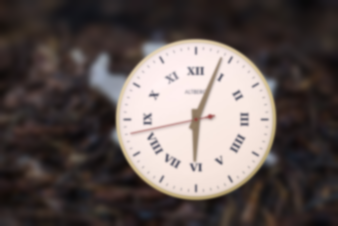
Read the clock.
6:03:43
